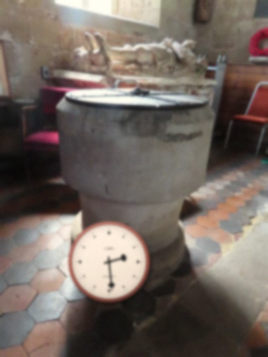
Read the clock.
2:29
